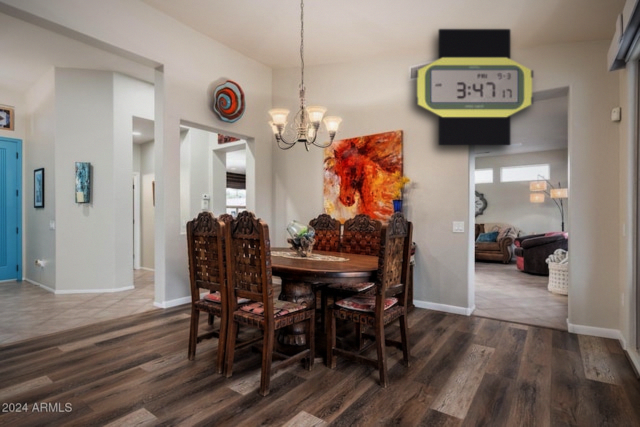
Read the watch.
3:47
